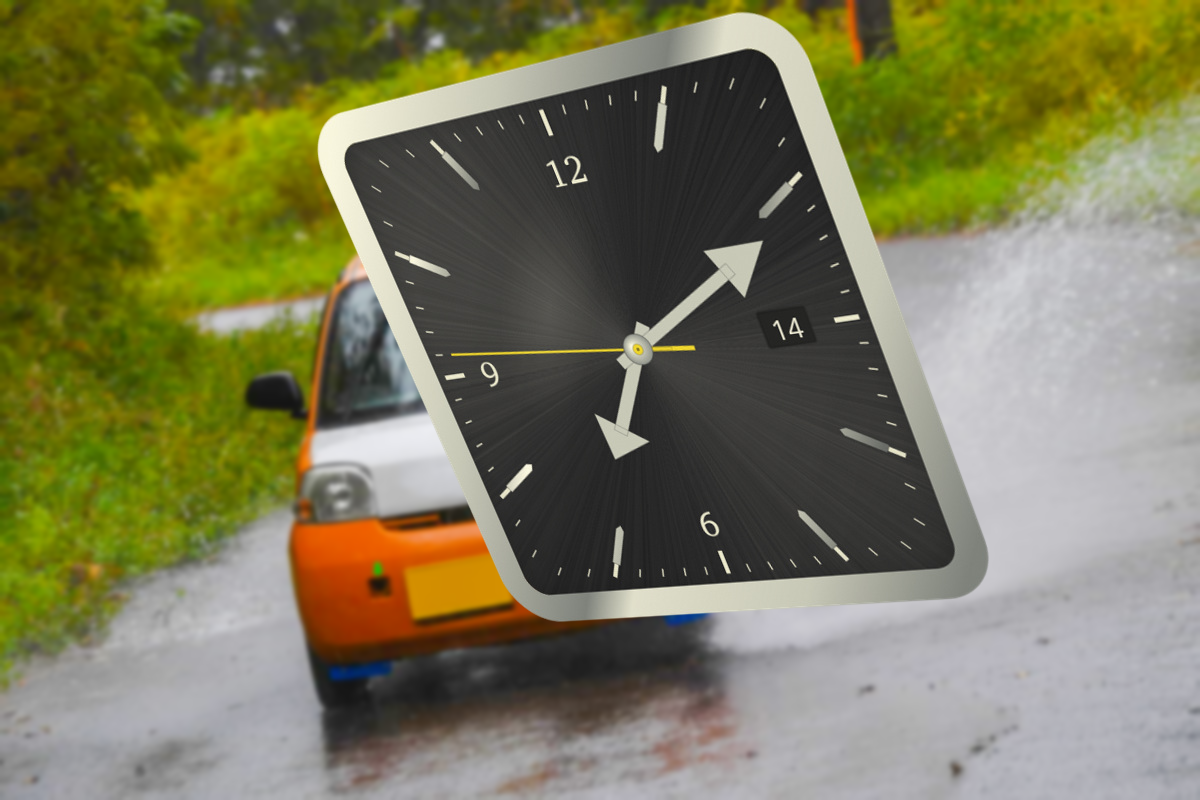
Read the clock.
7:10:46
